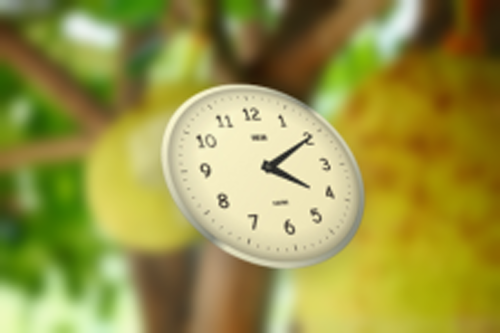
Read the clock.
4:10
